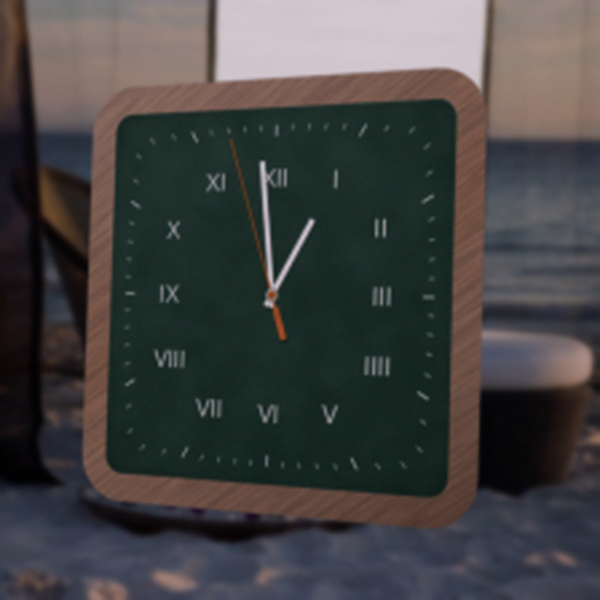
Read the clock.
12:58:57
